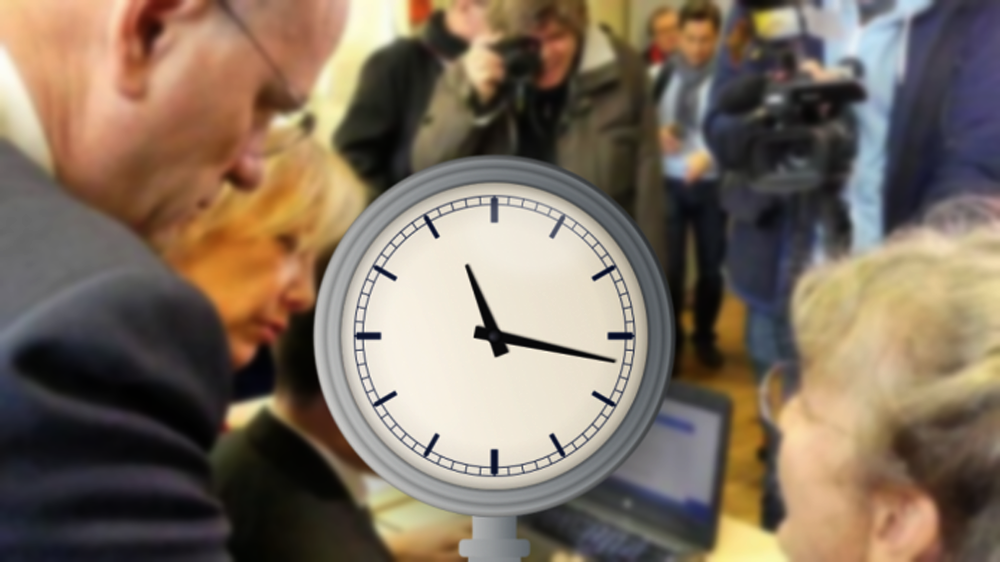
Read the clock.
11:17
